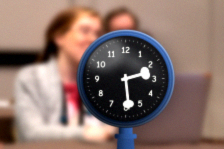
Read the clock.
2:29
